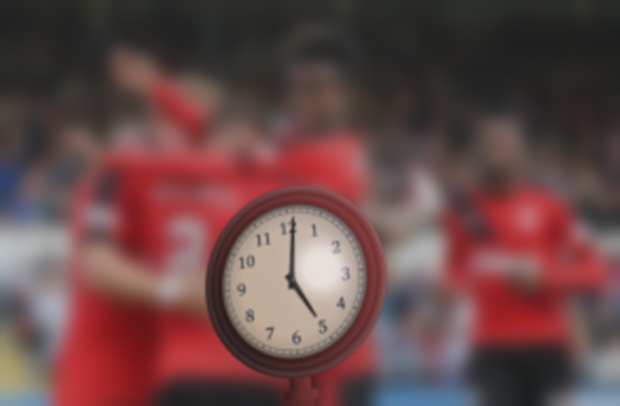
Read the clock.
5:01
